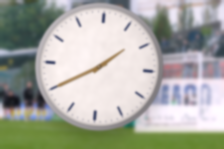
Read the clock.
1:40
